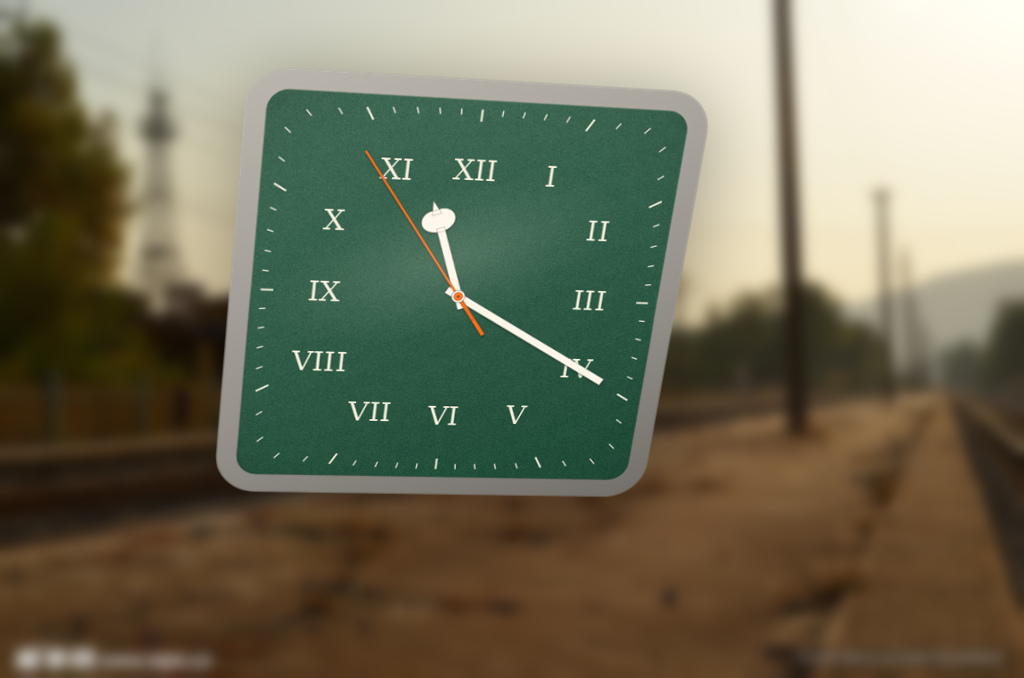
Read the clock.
11:19:54
